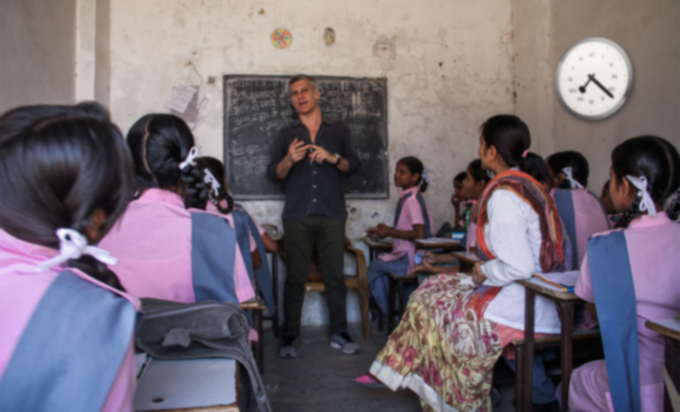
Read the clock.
7:22
